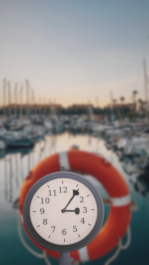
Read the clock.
3:06
